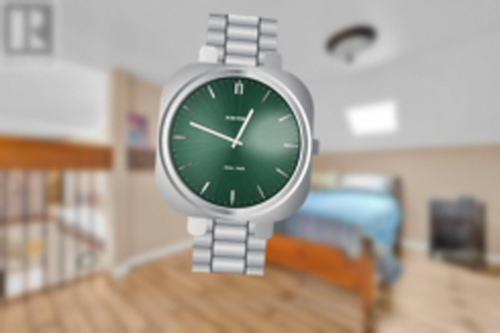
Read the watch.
12:48
